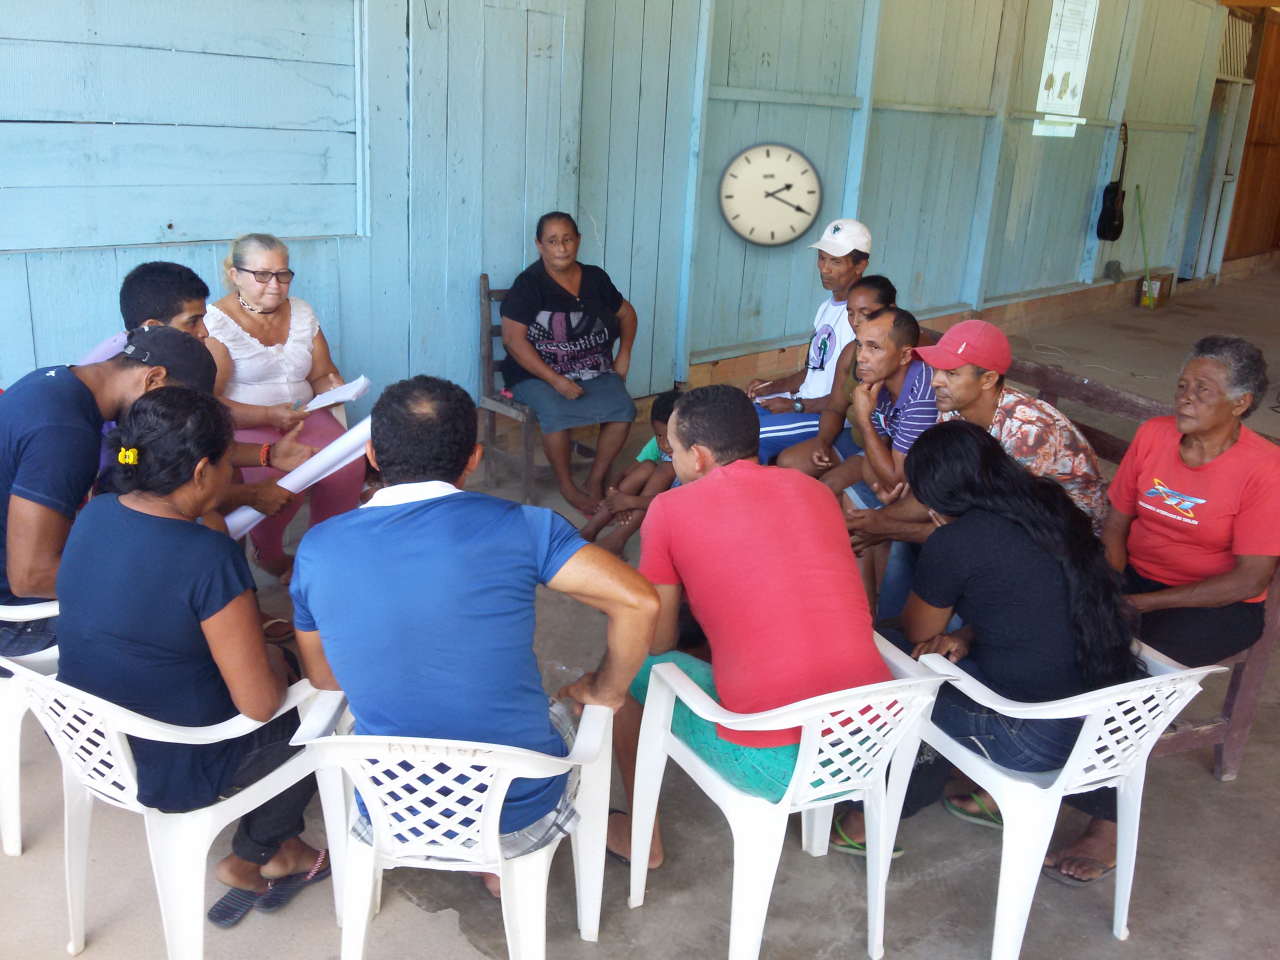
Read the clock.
2:20
